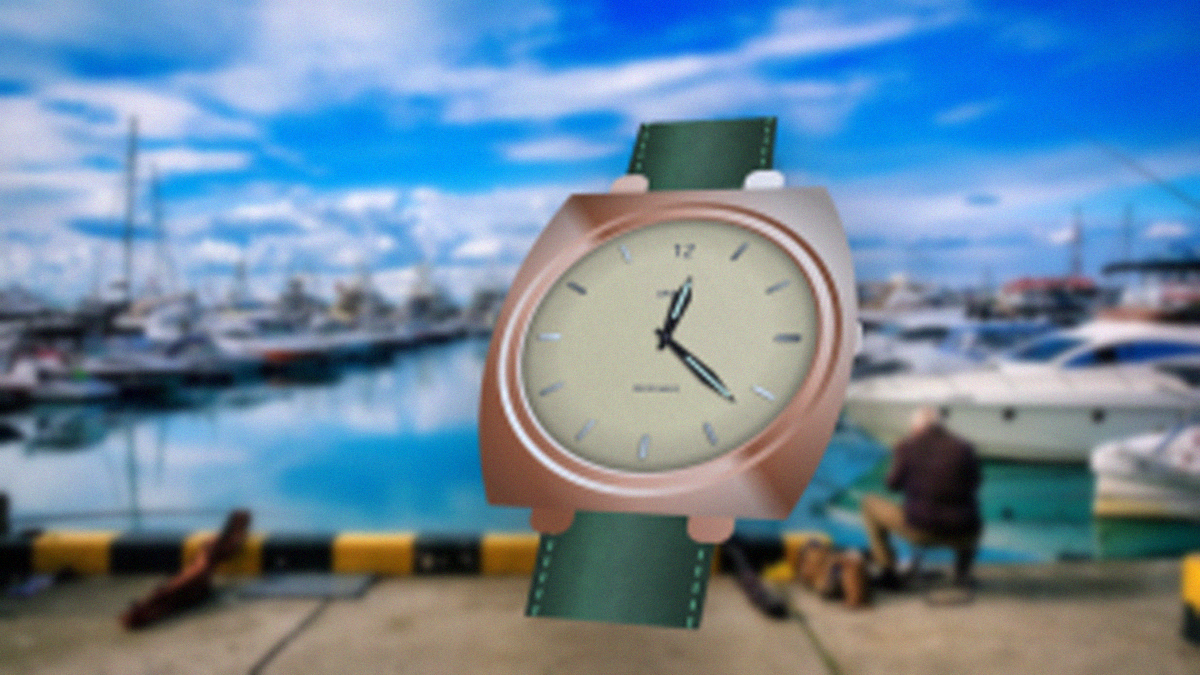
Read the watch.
12:22
